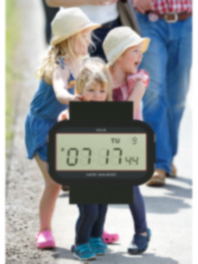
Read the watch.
7:17
